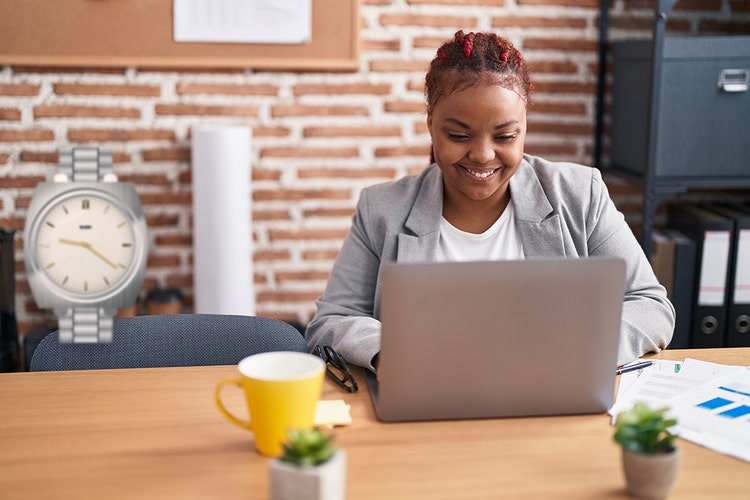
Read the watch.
9:21
